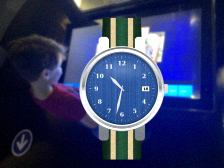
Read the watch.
10:32
